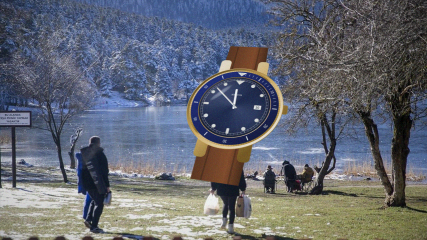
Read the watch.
11:52
